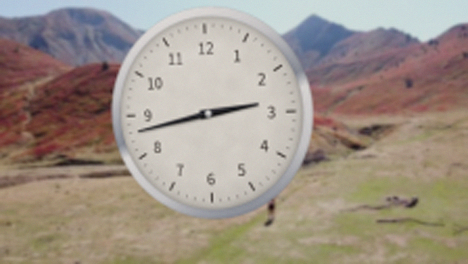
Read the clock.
2:43
